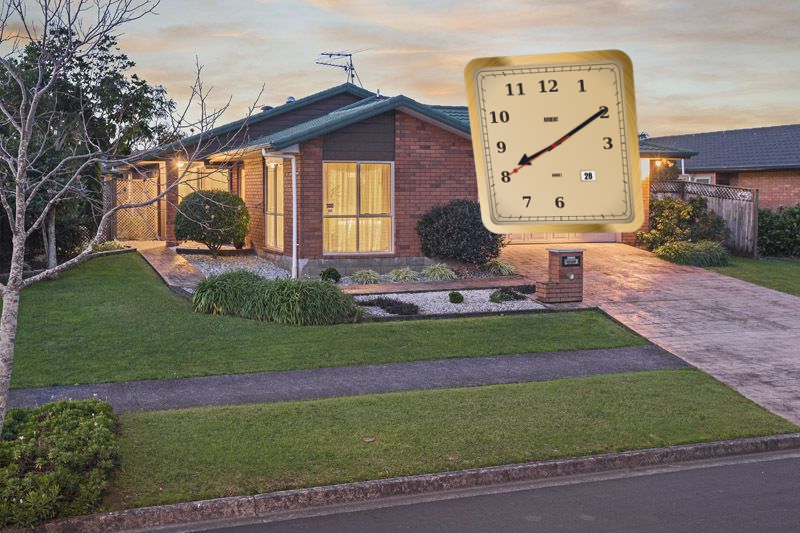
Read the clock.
8:09:40
